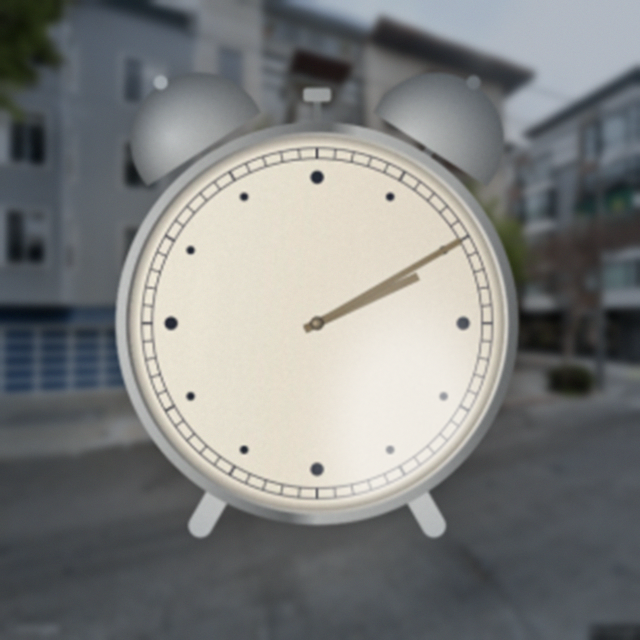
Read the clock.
2:10
